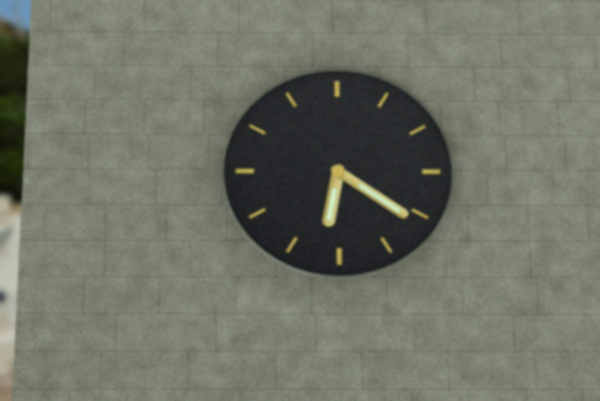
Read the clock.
6:21
